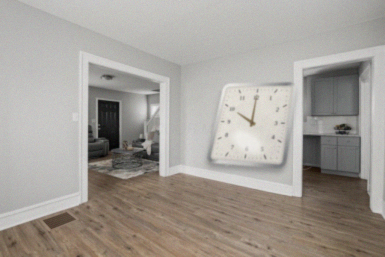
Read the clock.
10:00
